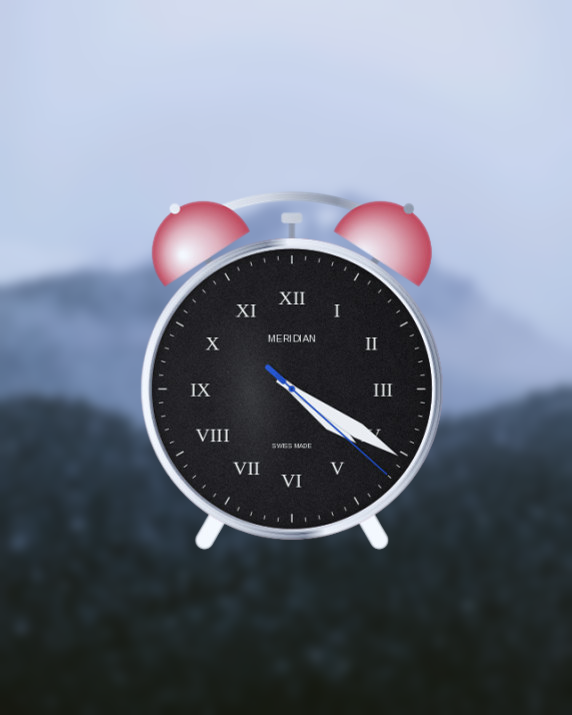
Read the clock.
4:20:22
